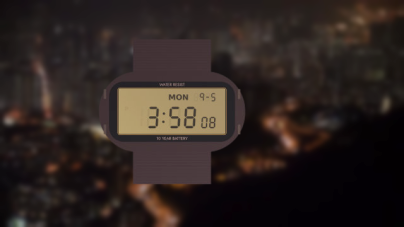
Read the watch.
3:58:08
